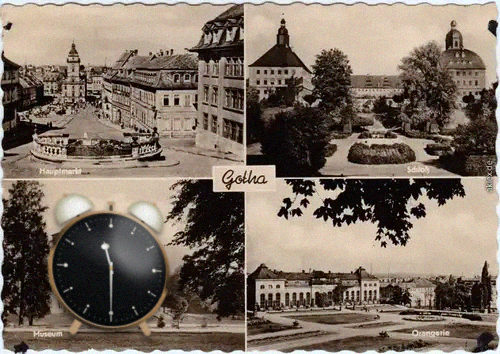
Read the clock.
11:30
